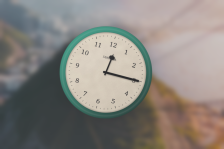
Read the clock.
12:15
